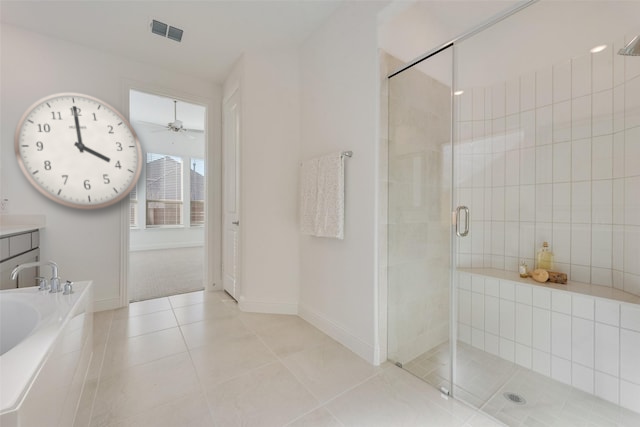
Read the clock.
4:00
